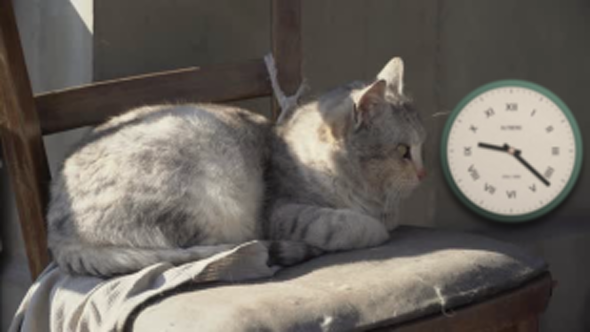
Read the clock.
9:22
